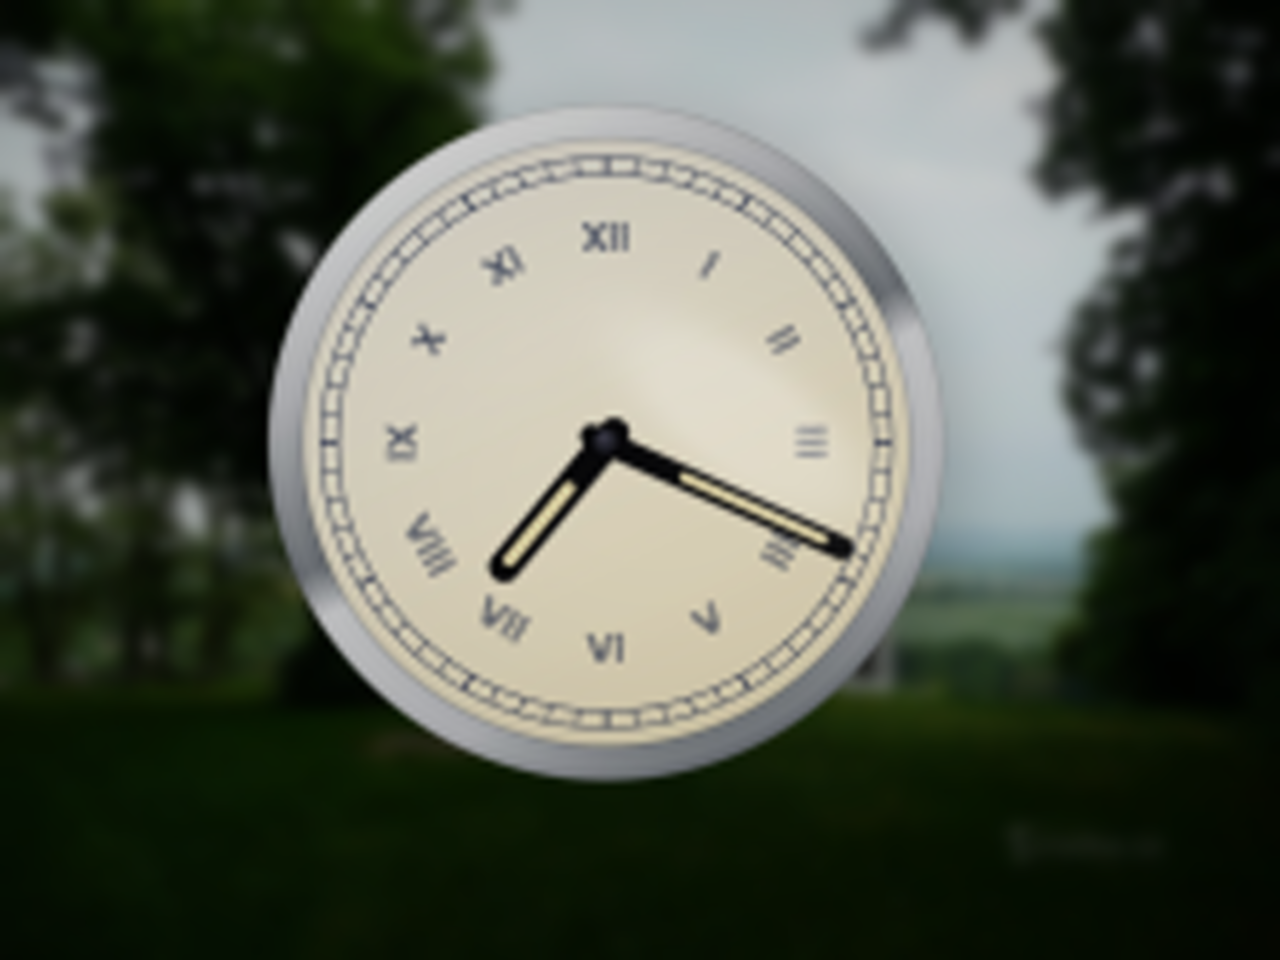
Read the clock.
7:19
